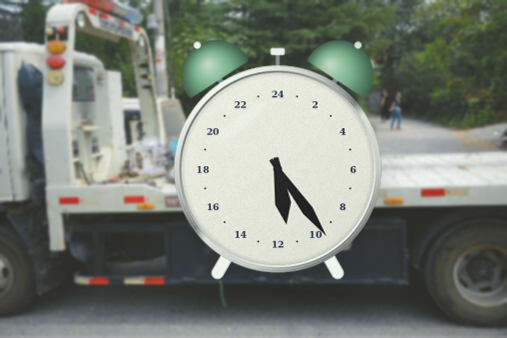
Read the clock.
11:24
